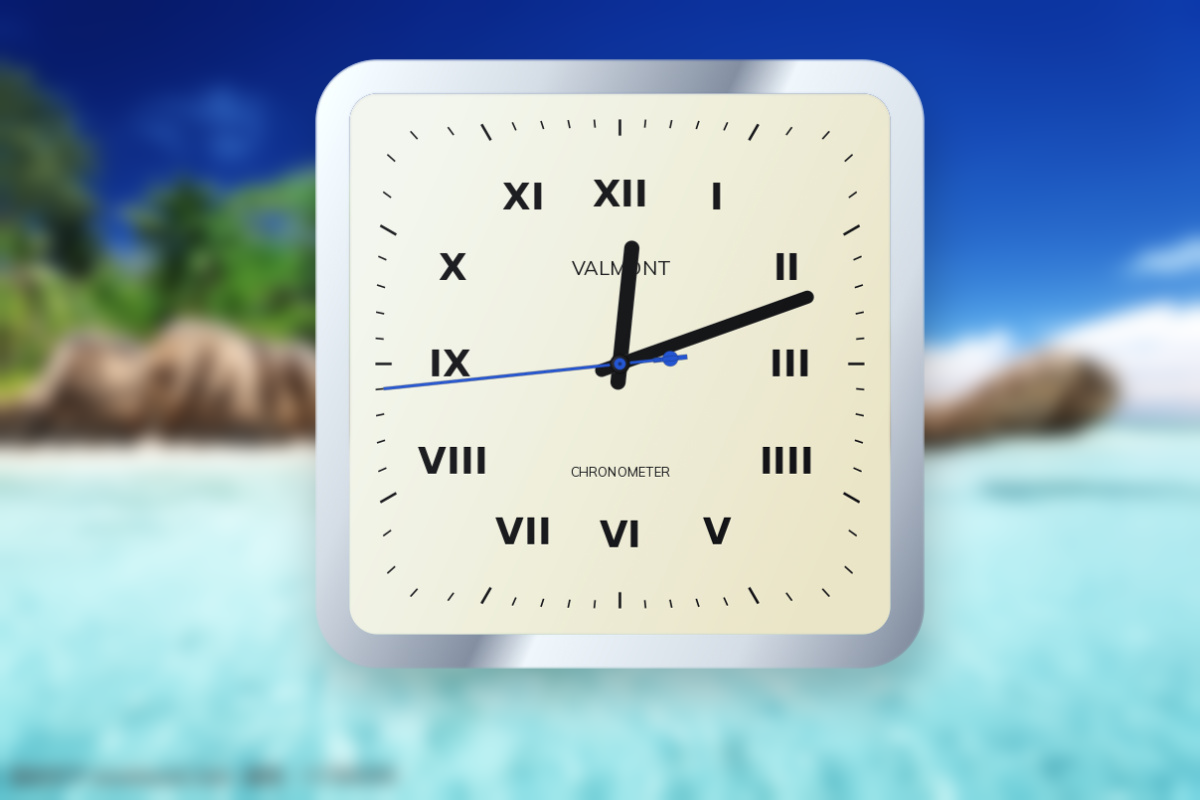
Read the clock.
12:11:44
